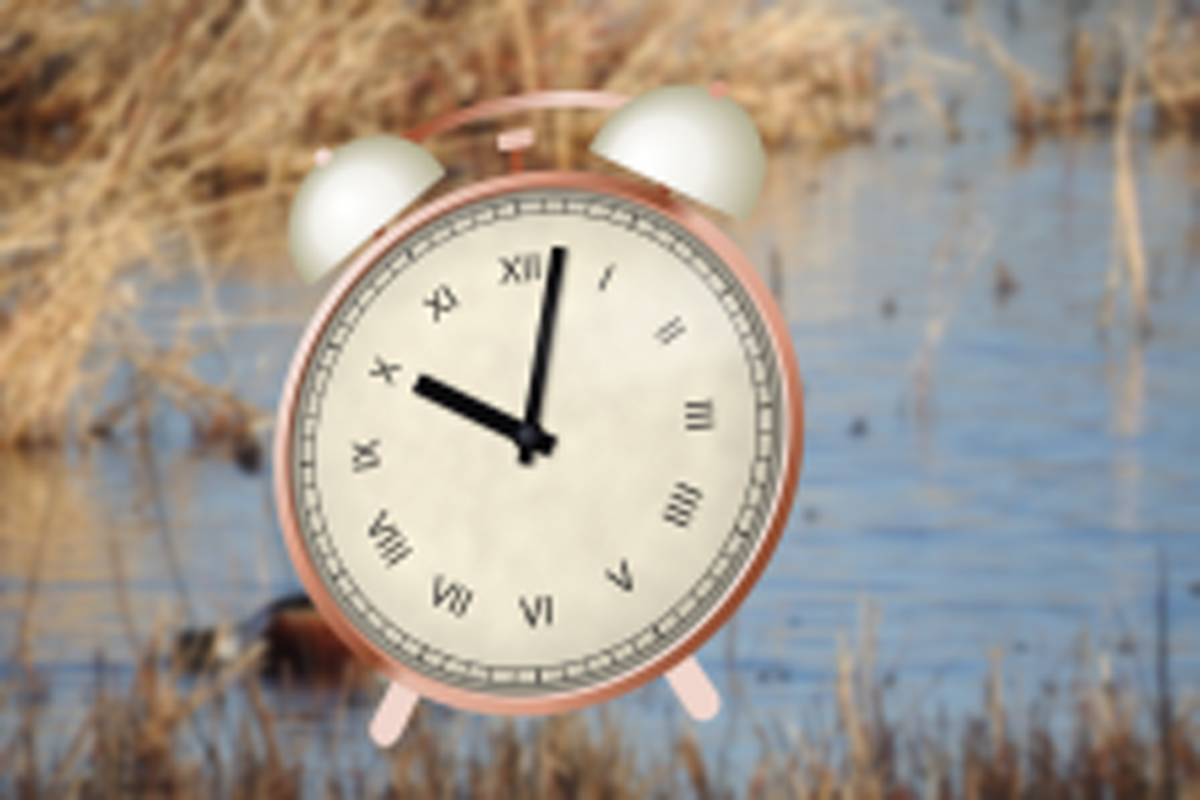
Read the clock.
10:02
